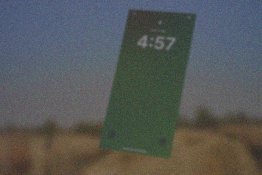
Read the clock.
4:57
